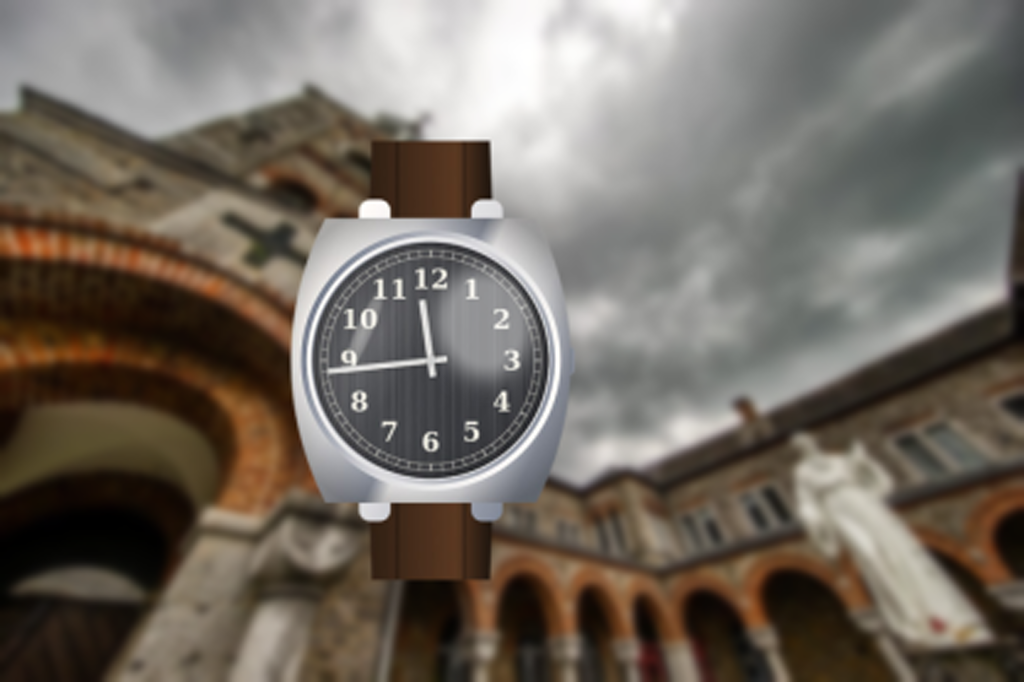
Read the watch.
11:44
